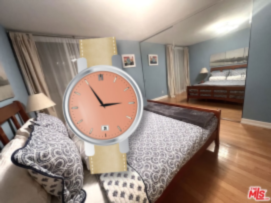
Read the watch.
2:55
